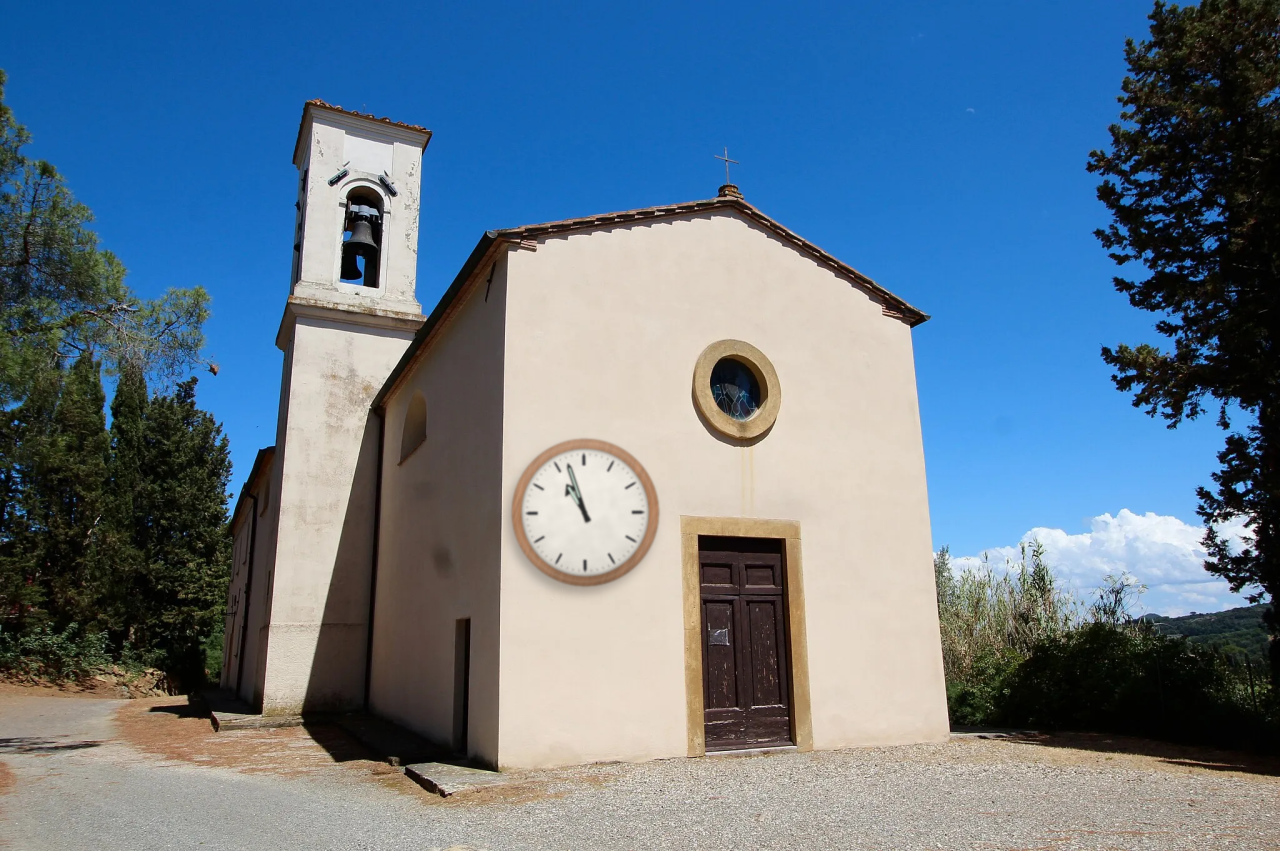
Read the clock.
10:57
